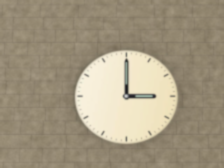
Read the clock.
3:00
